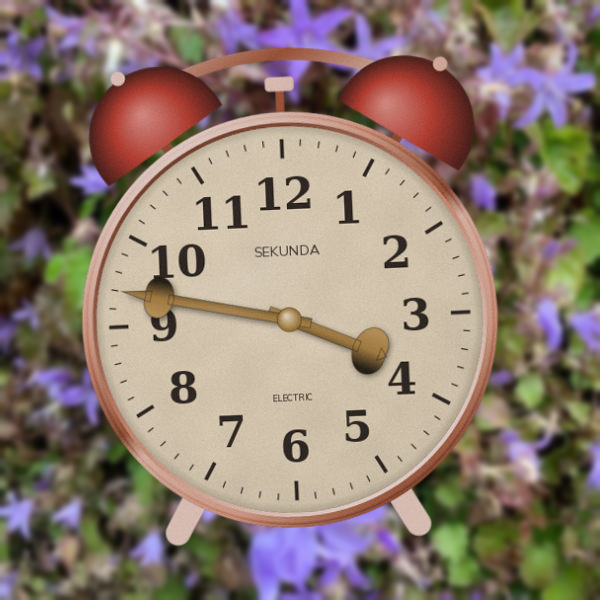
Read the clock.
3:47
